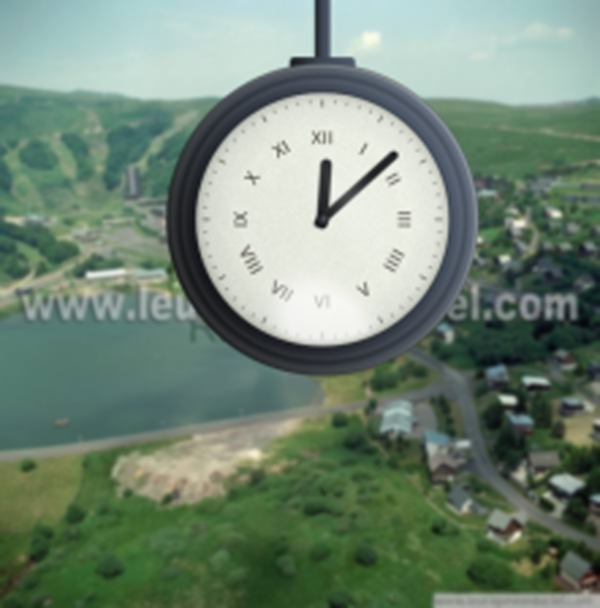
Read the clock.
12:08
